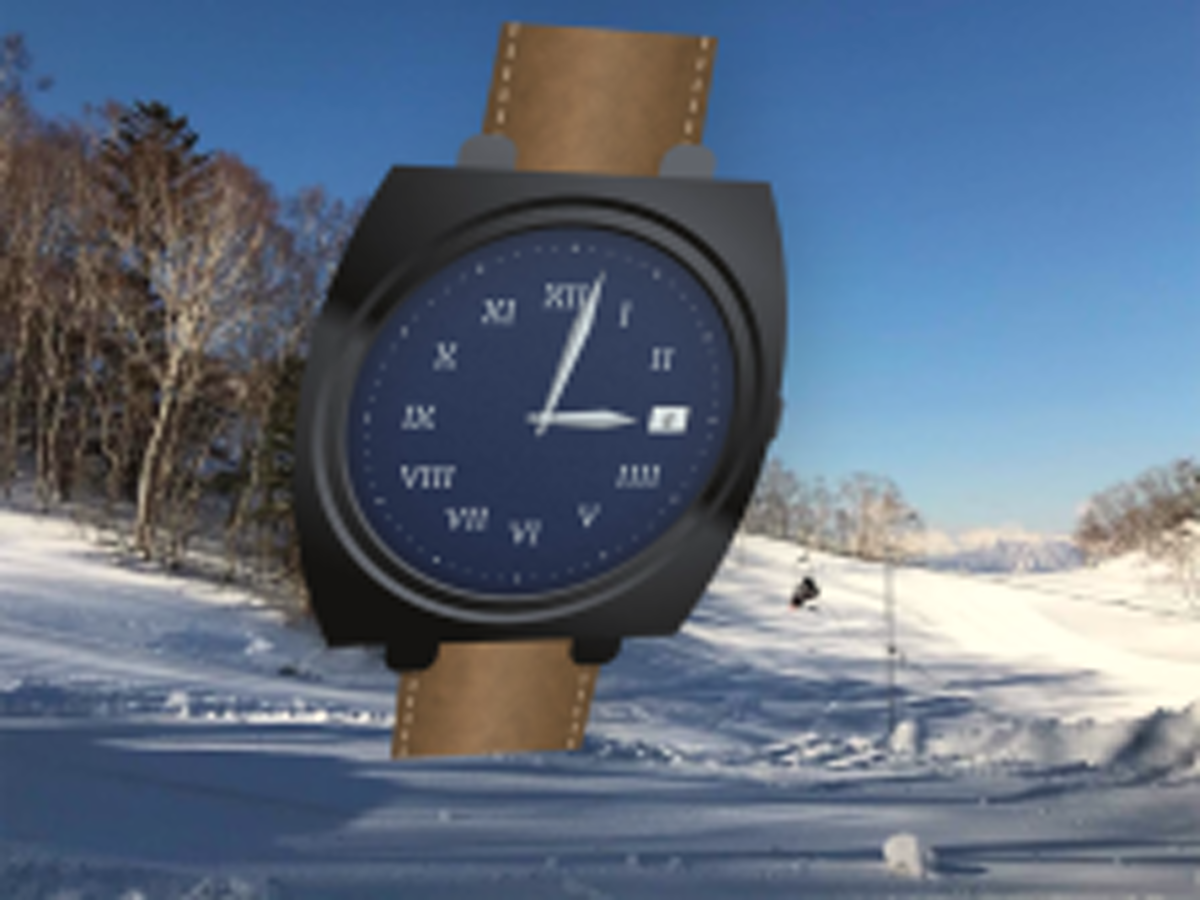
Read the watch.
3:02
